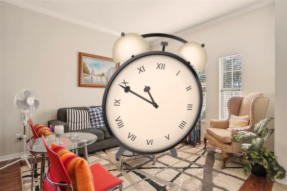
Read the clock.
10:49
